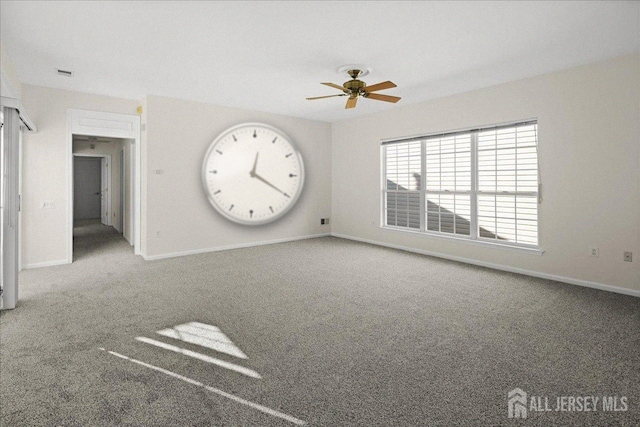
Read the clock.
12:20
